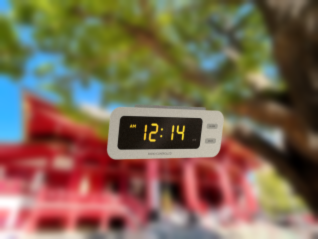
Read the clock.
12:14
